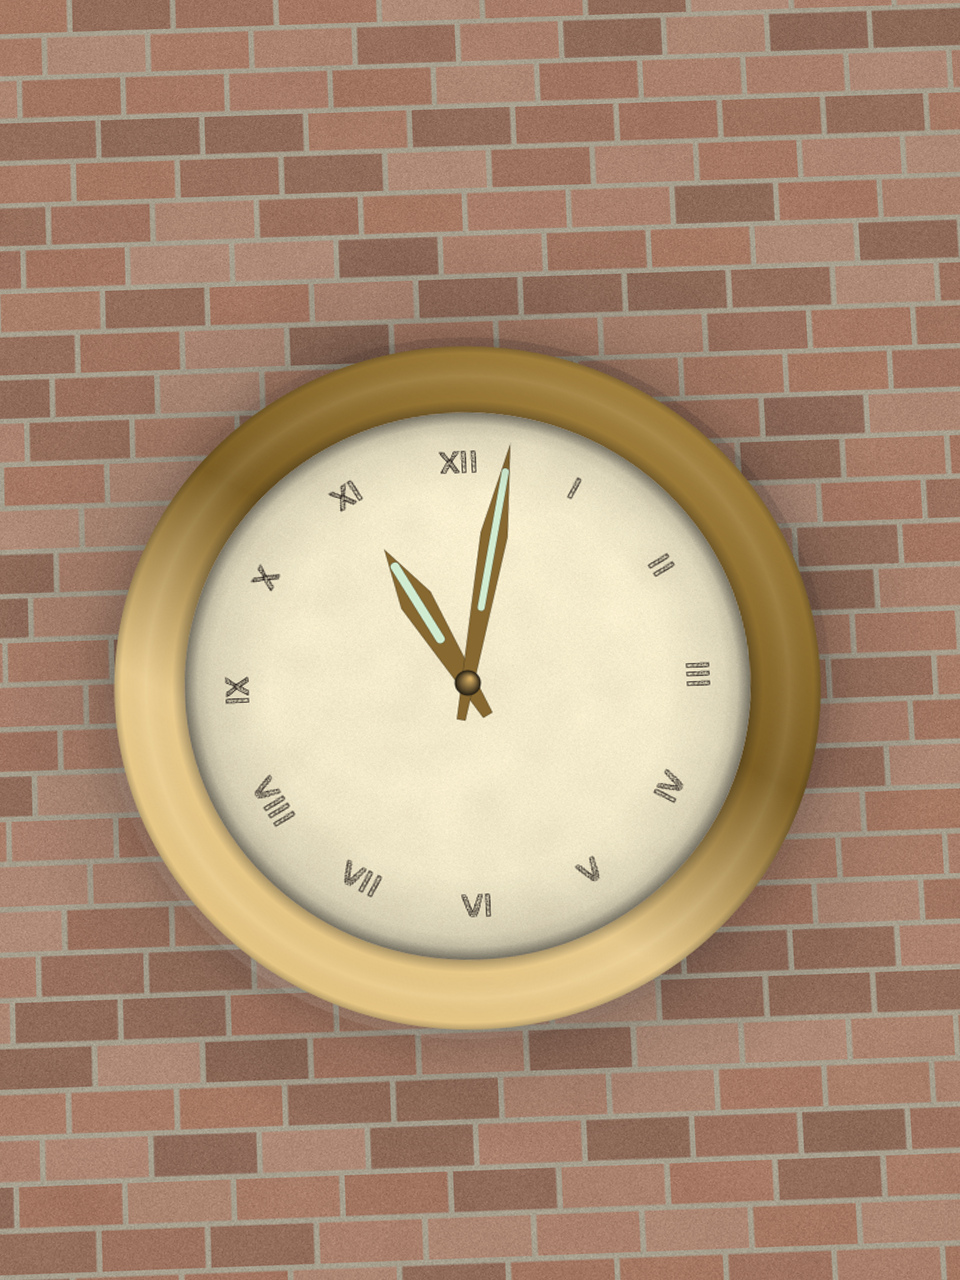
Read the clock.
11:02
